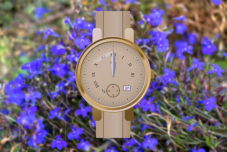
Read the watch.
12:00
